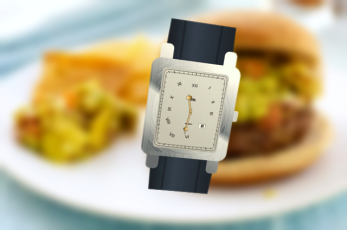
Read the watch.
11:31
